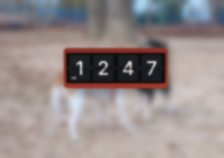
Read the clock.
12:47
